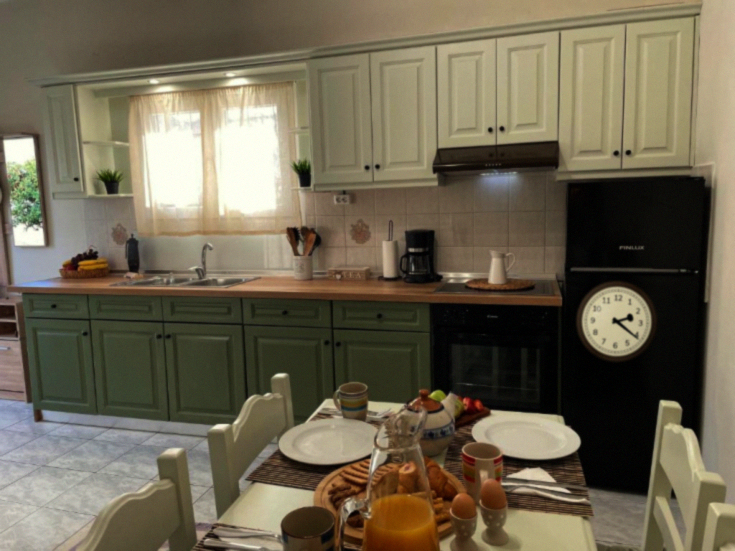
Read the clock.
2:21
